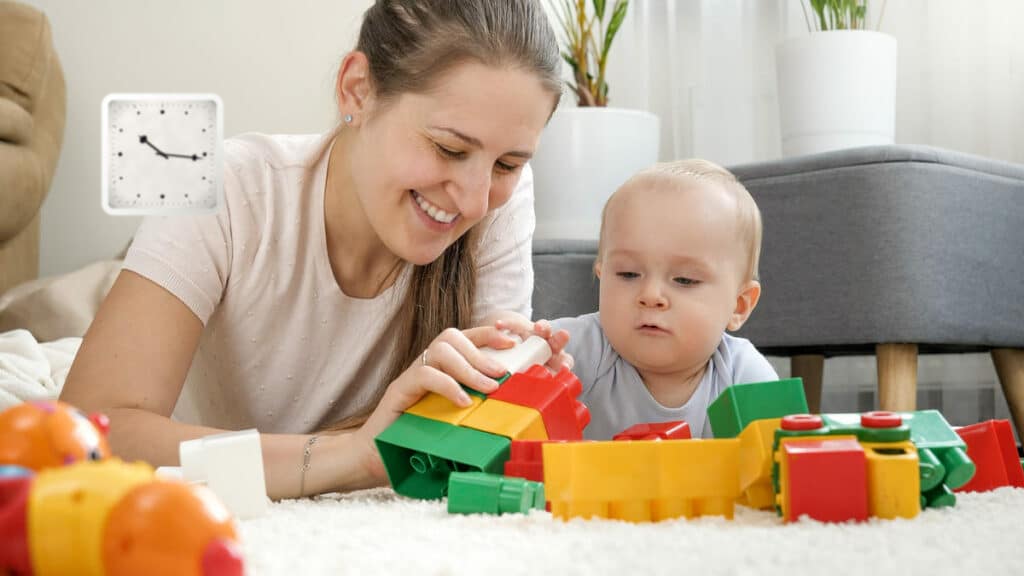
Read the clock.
10:16
